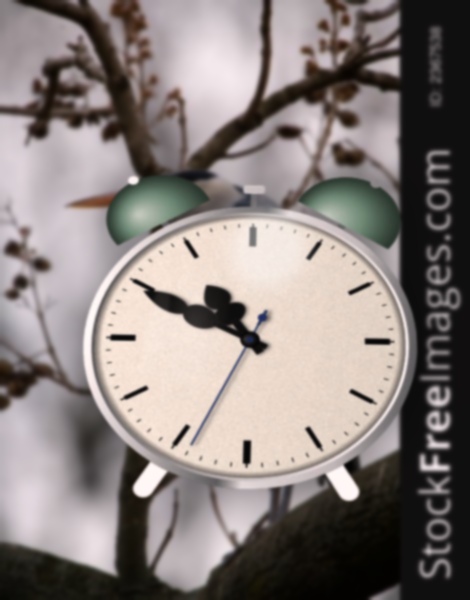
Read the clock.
10:49:34
